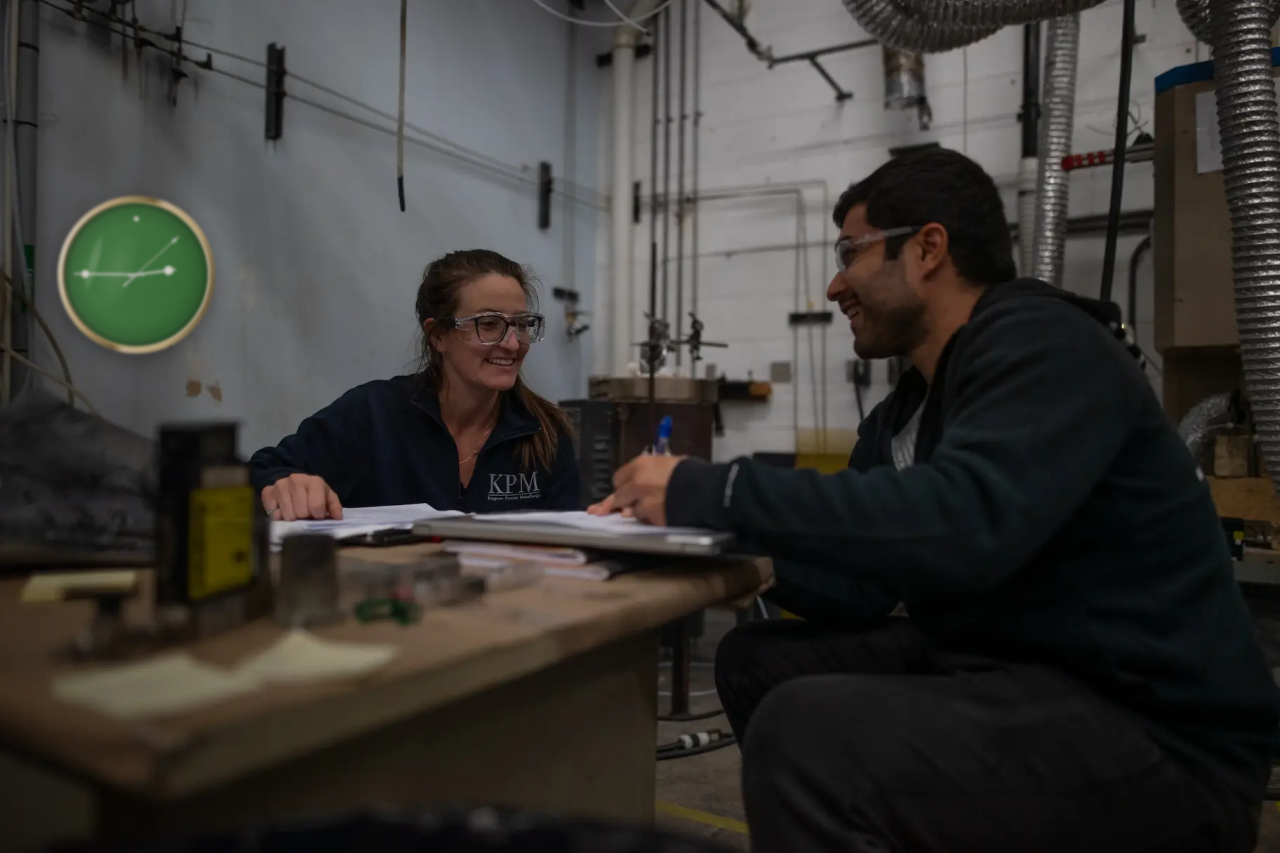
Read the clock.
2:45:08
